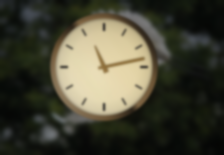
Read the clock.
11:13
